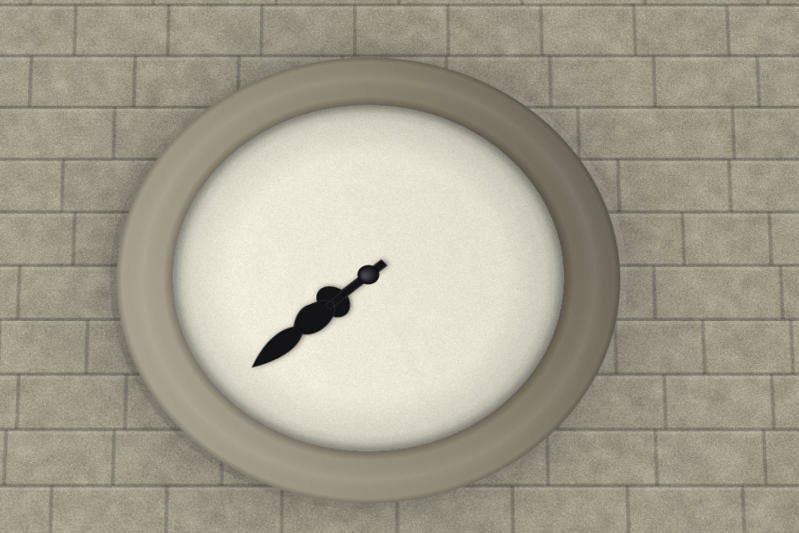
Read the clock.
7:38
